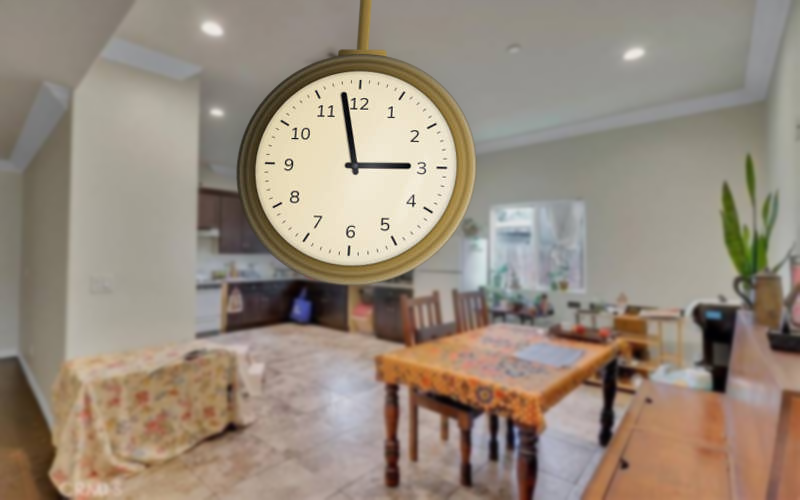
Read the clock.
2:58
